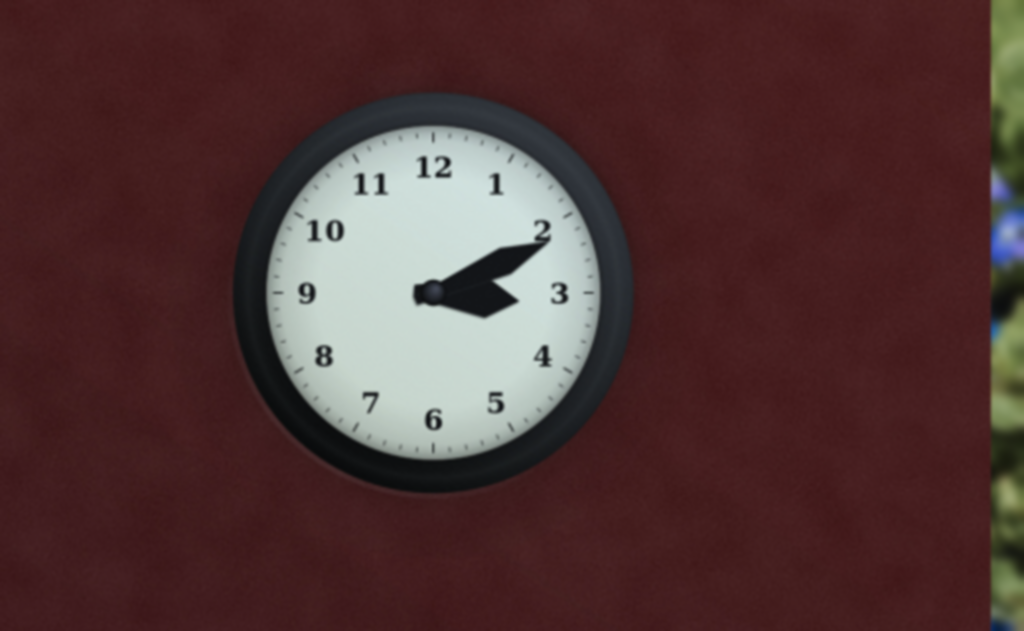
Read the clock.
3:11
